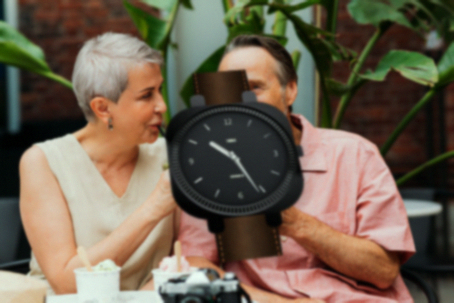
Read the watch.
10:26
